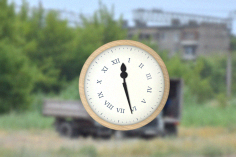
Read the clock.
12:31
